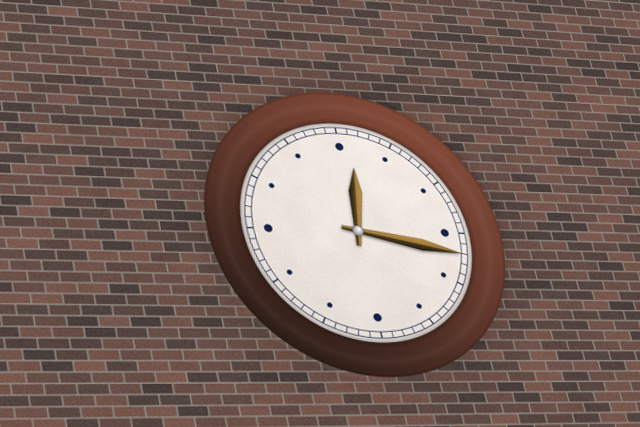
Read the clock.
12:17
